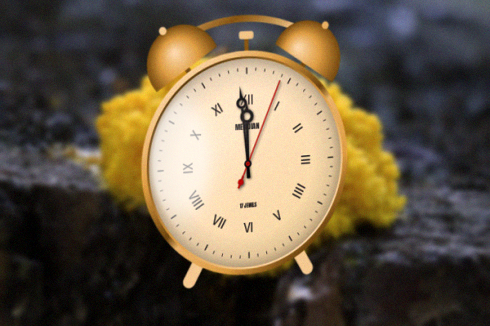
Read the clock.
11:59:04
